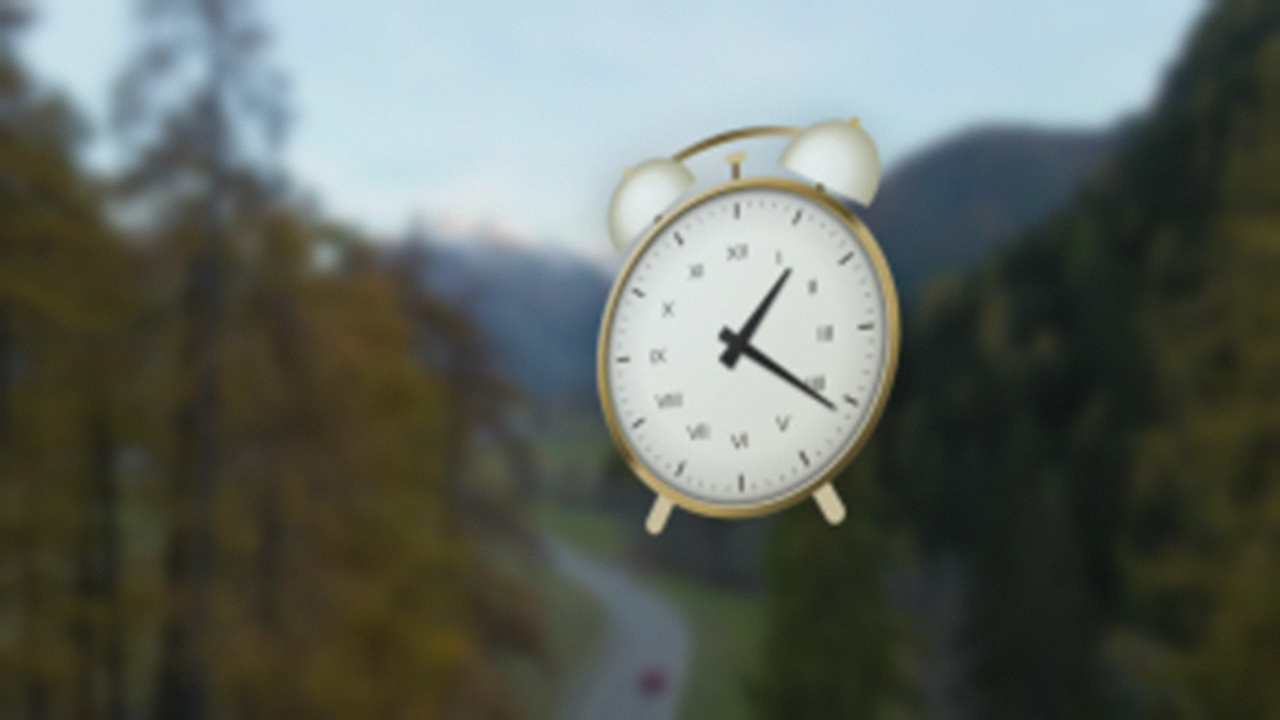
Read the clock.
1:21
